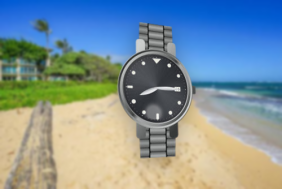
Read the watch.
8:15
